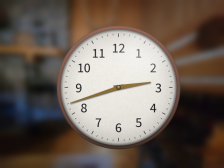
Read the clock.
2:42
